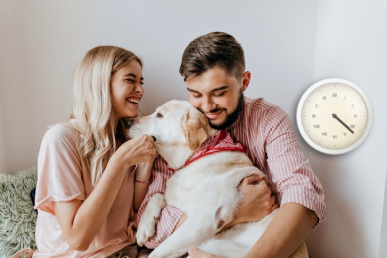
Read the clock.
4:22
